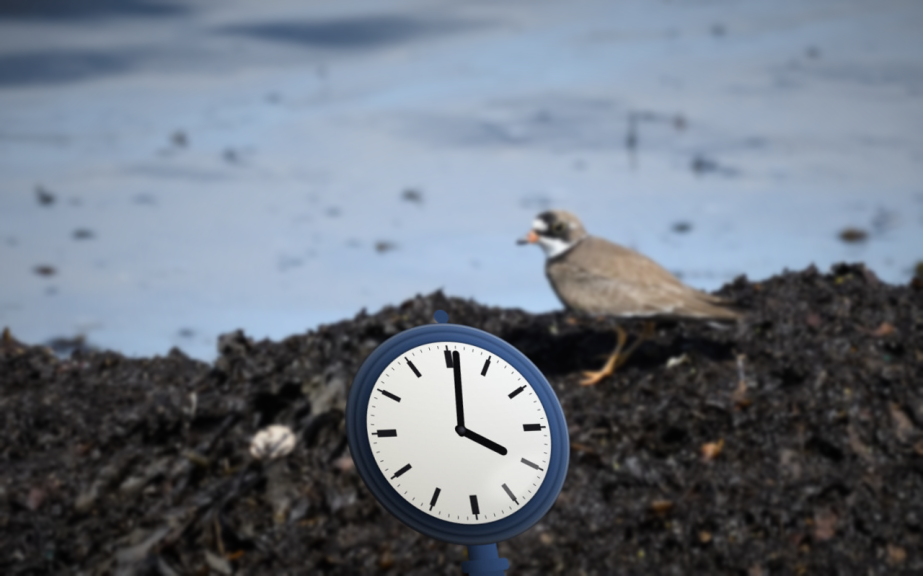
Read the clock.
4:01
